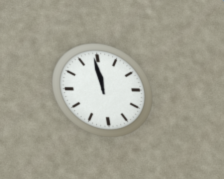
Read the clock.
11:59
